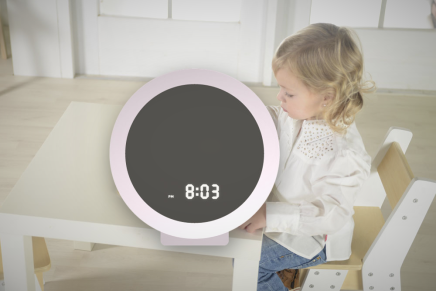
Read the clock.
8:03
